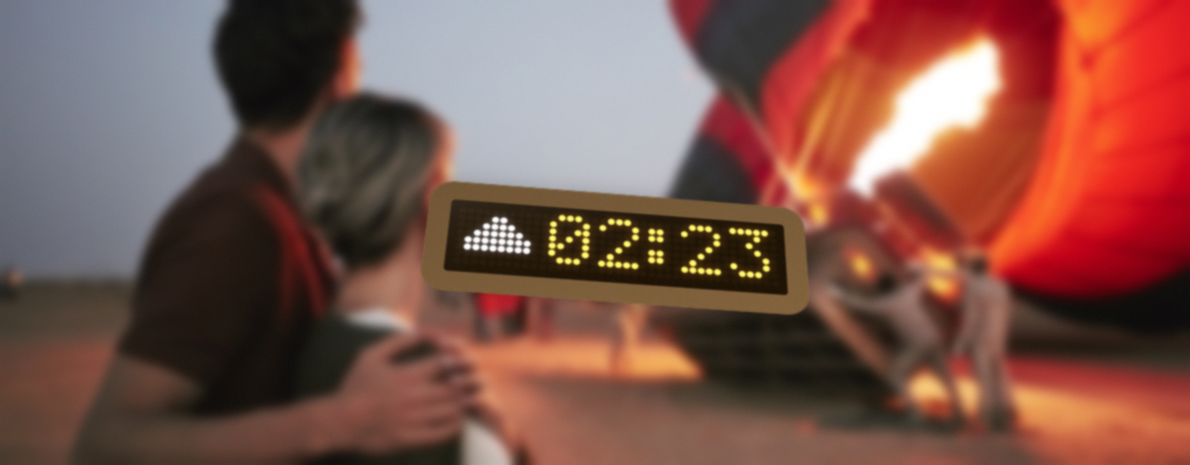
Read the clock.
2:23
